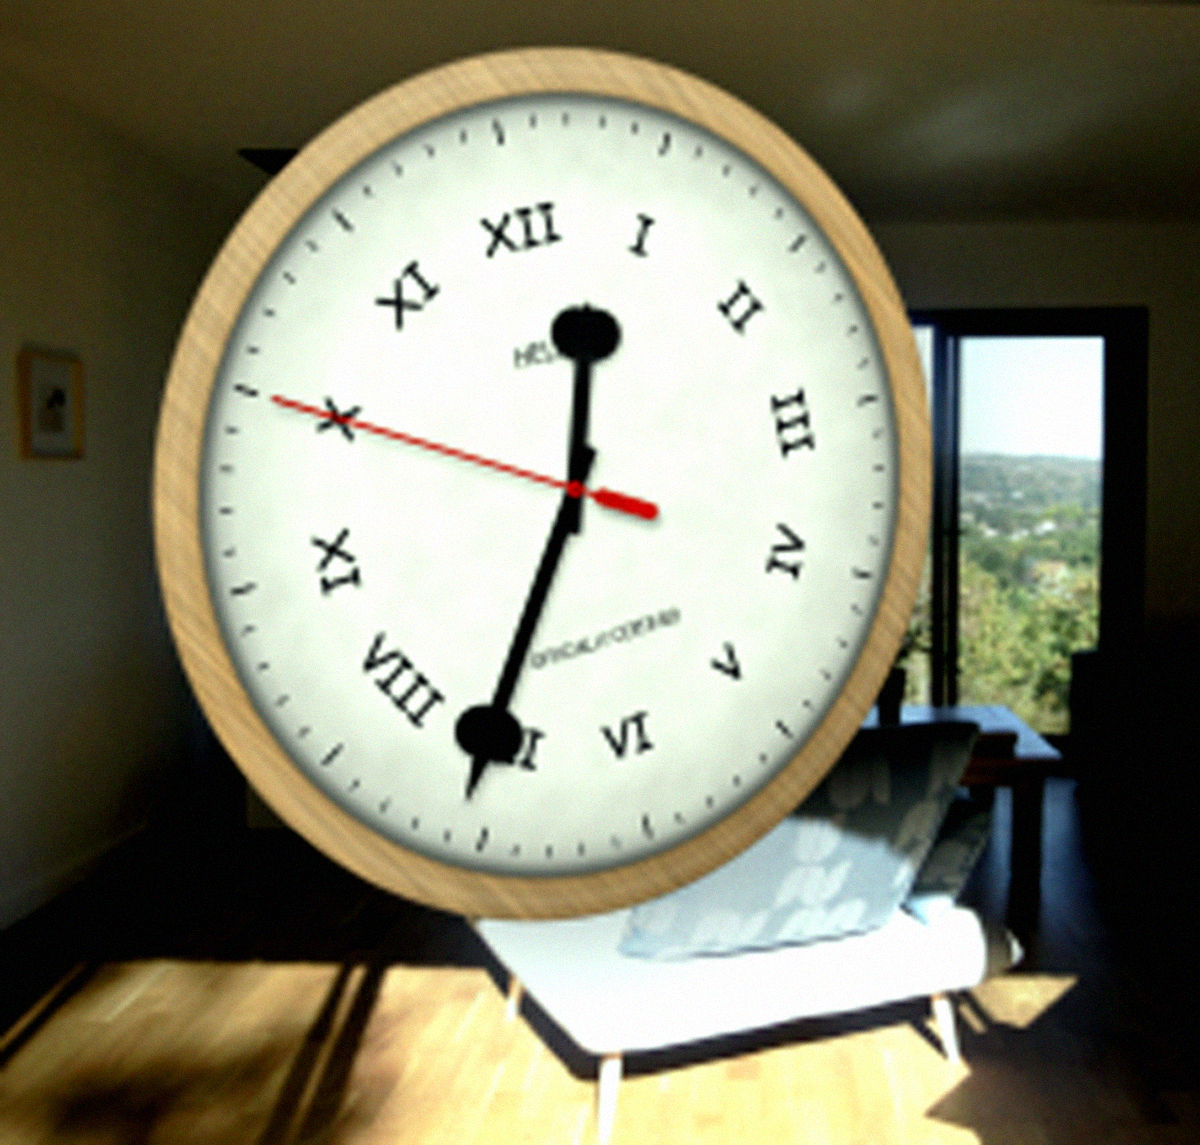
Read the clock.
12:35:50
